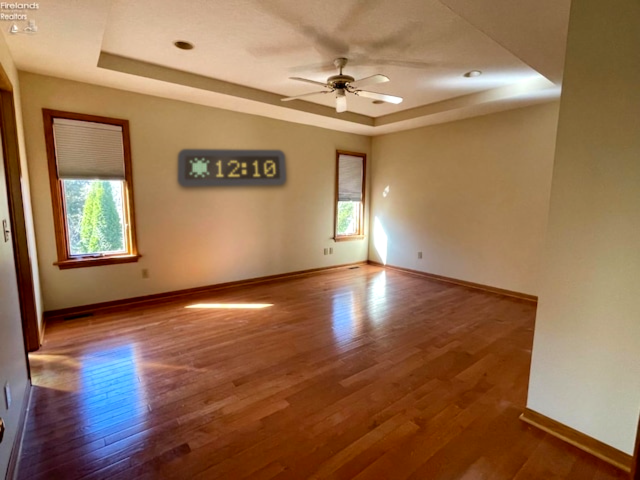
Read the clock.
12:10
